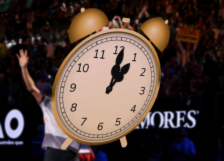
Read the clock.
1:01
